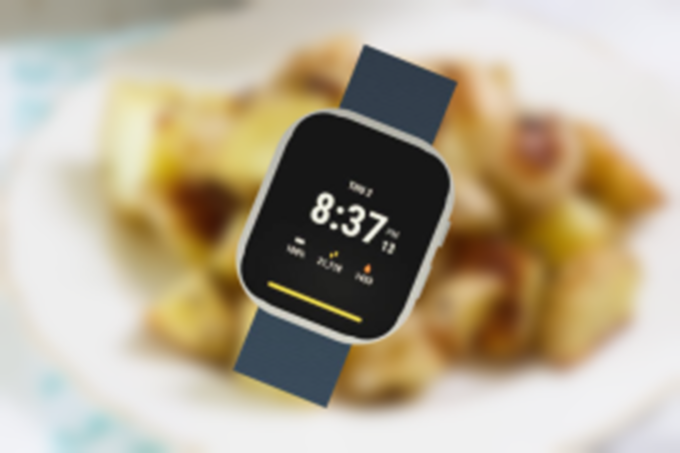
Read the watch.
8:37
